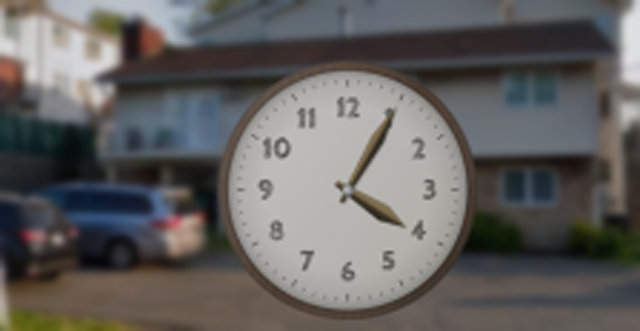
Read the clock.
4:05
